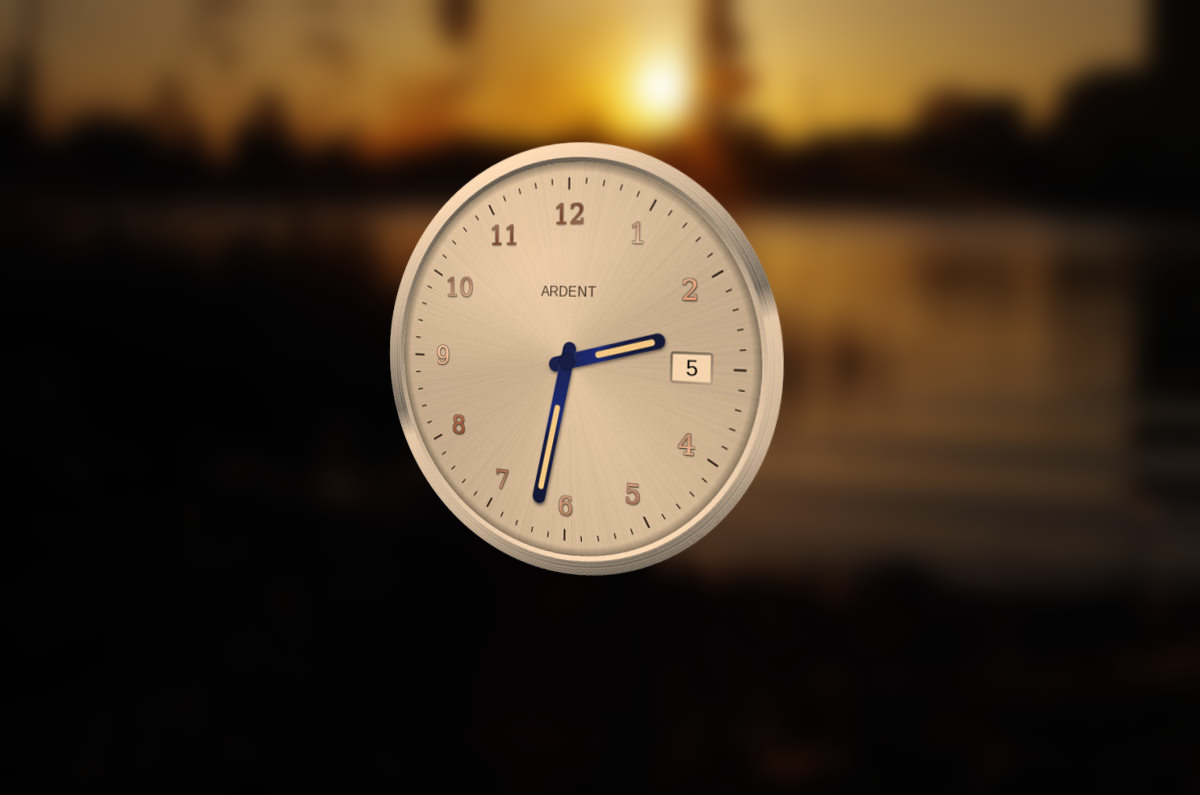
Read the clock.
2:32
